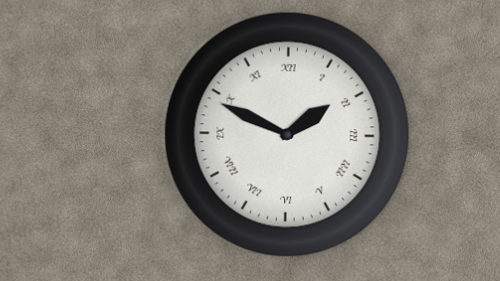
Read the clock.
1:49
